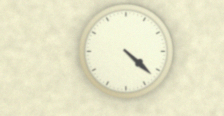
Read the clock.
4:22
